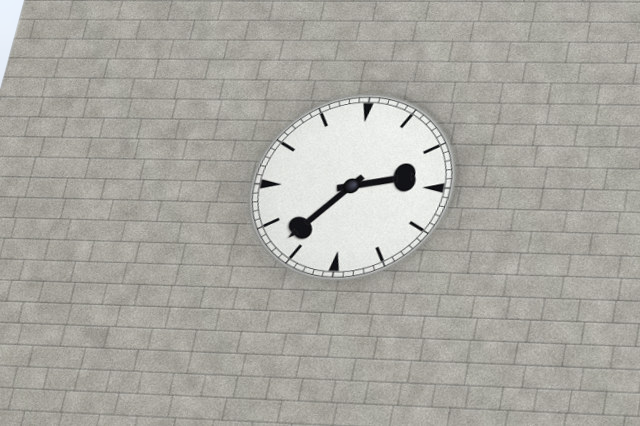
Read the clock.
2:37
